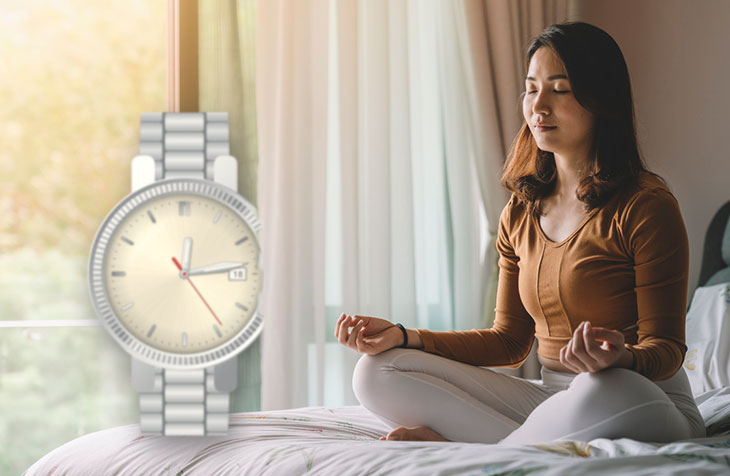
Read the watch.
12:13:24
